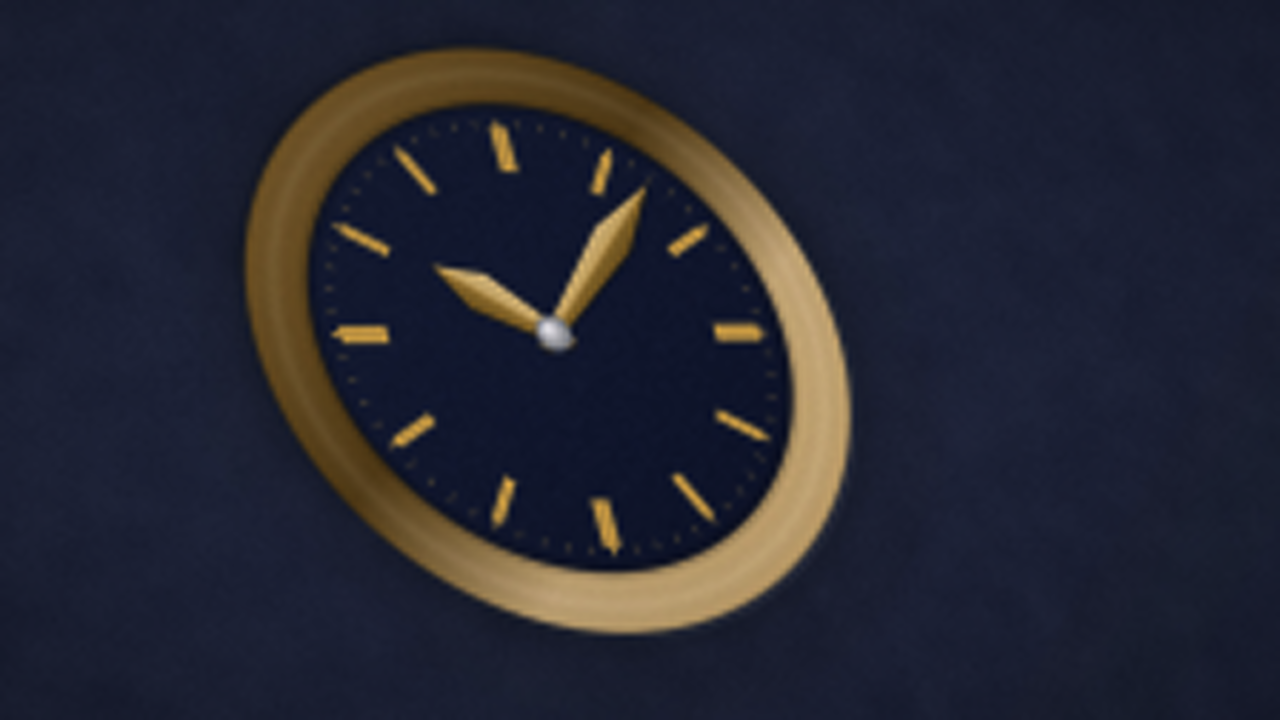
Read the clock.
10:07
